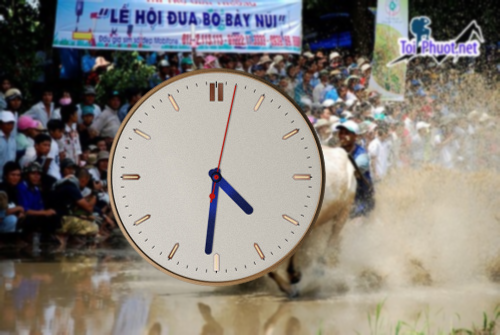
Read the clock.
4:31:02
